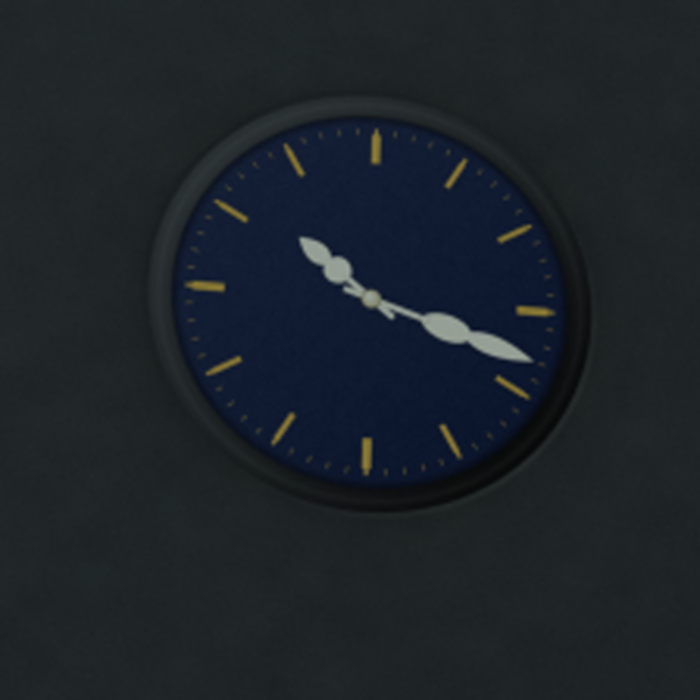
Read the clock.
10:18
